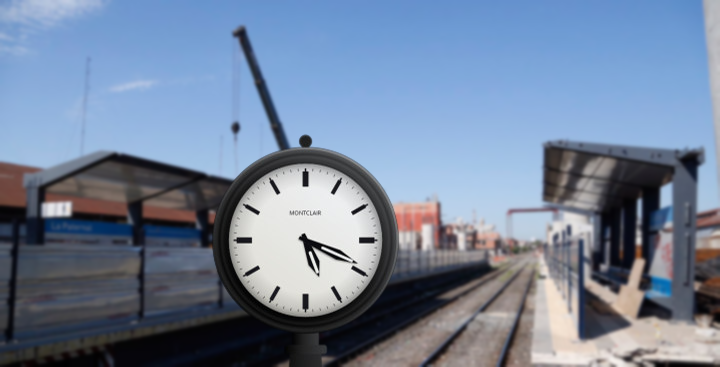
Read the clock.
5:19
